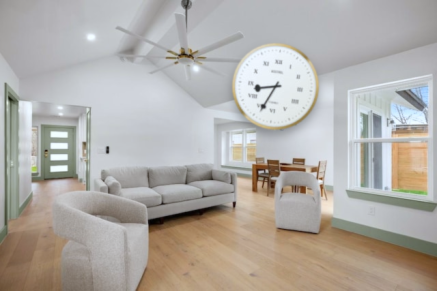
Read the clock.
8:34
